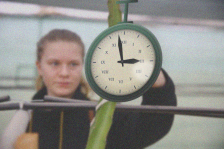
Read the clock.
2:58
